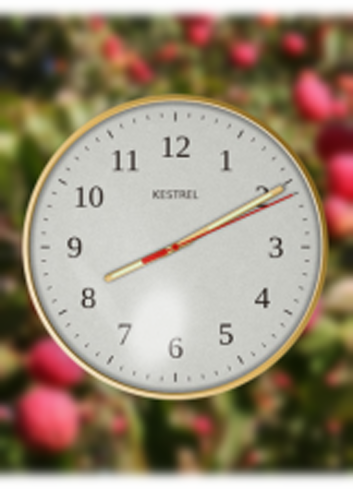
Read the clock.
8:10:11
